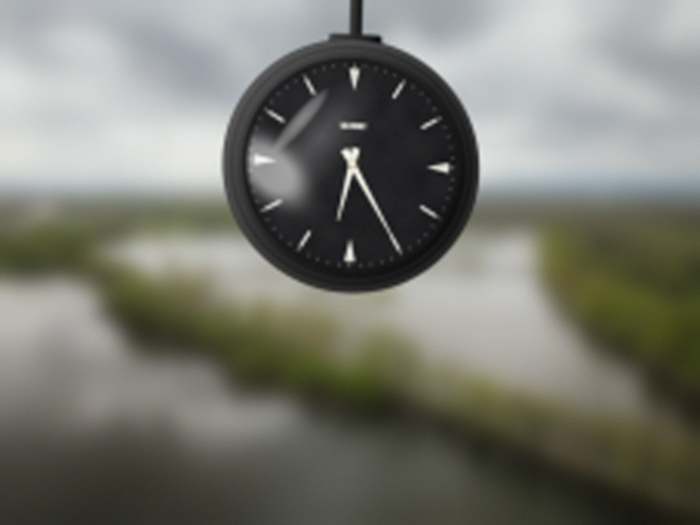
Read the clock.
6:25
